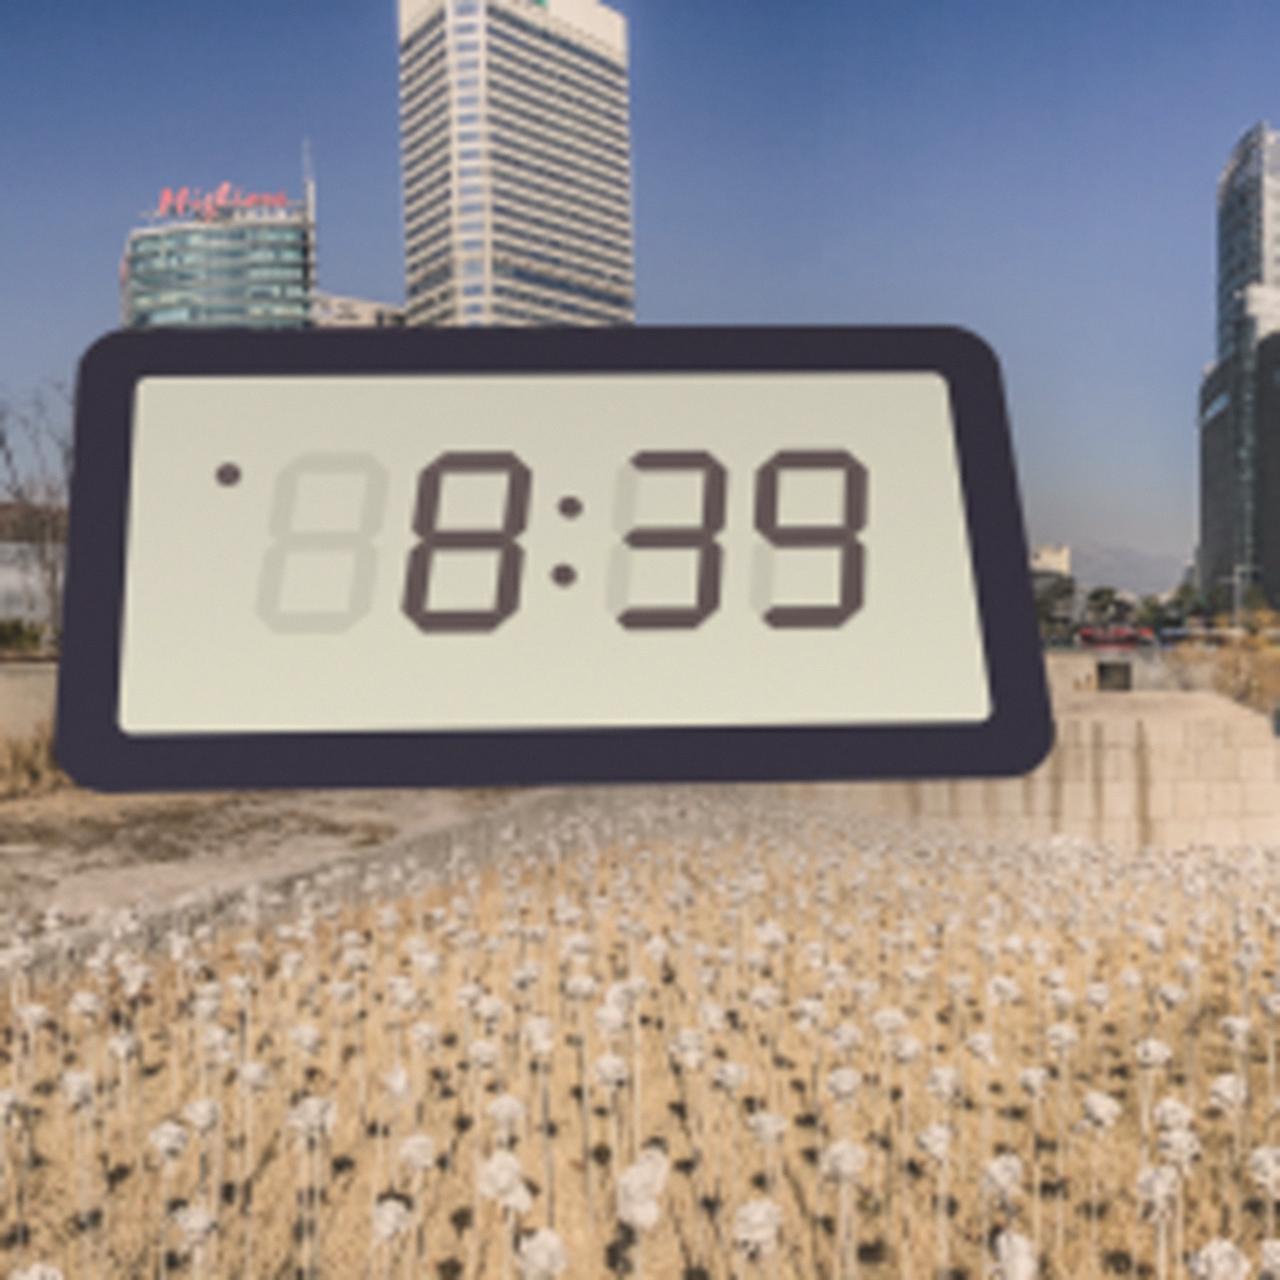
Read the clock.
8:39
